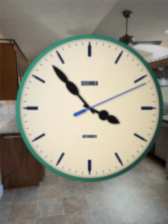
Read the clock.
3:53:11
